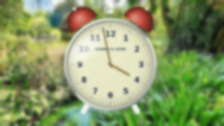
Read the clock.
3:58
